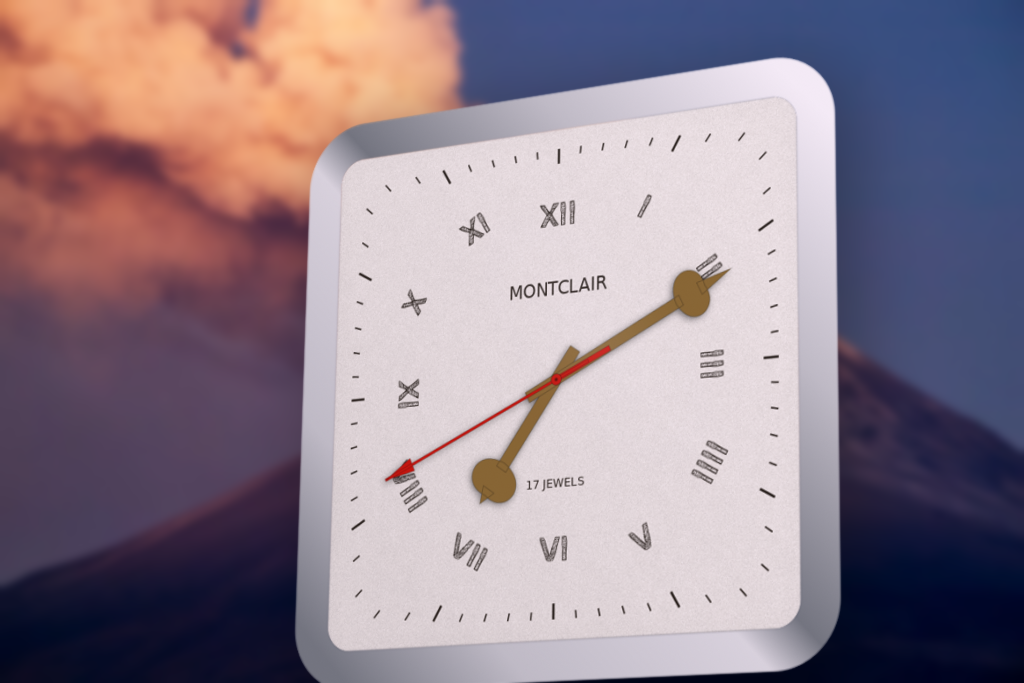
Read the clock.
7:10:41
